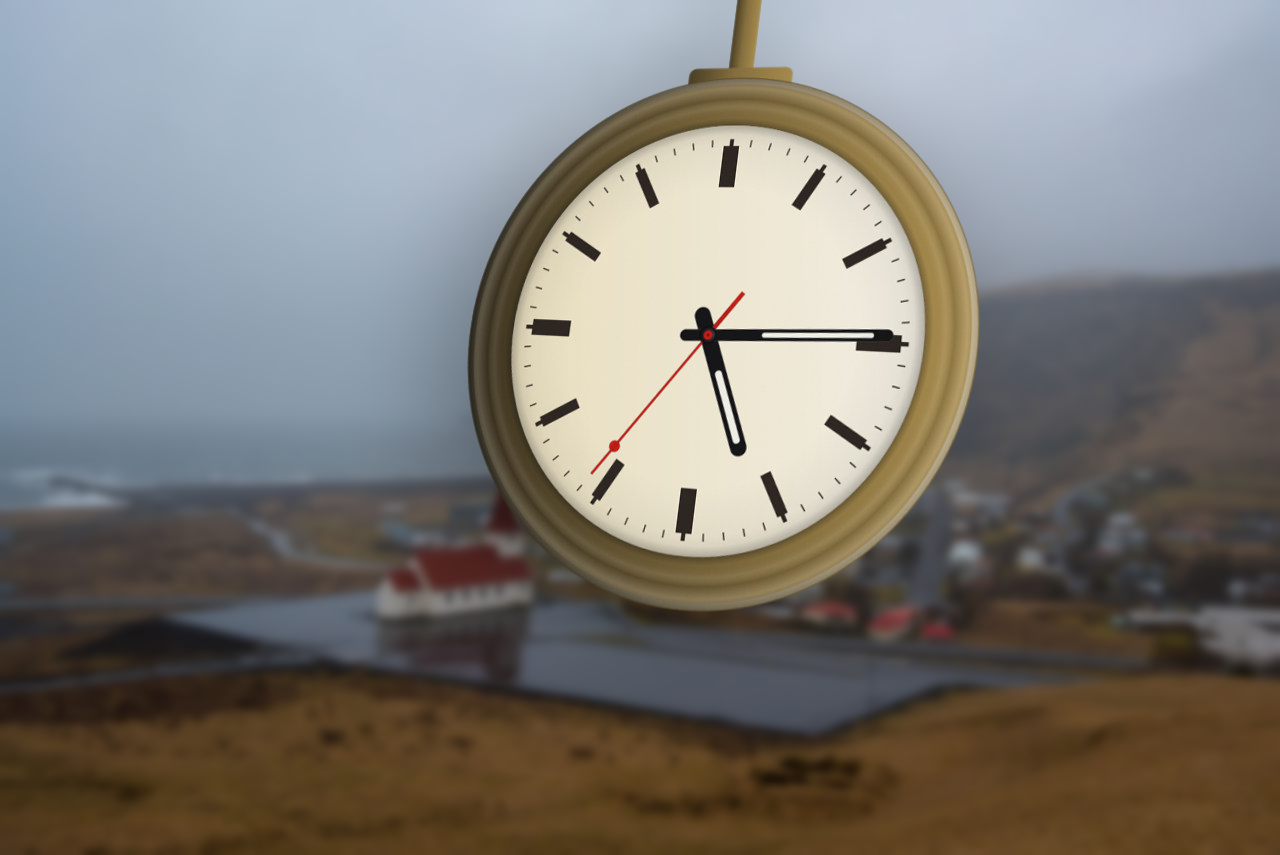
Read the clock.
5:14:36
